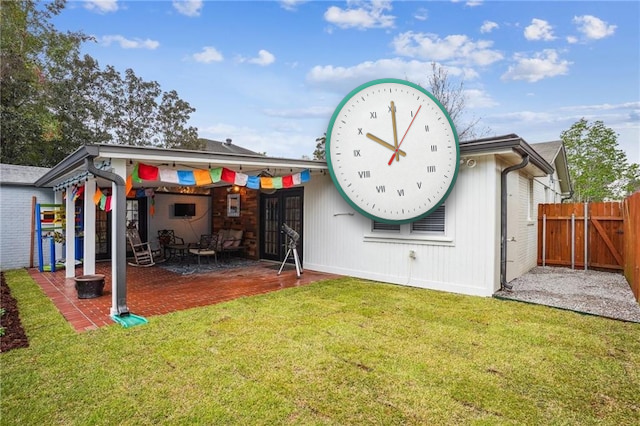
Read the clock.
10:00:06
